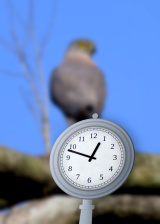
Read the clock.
12:48
